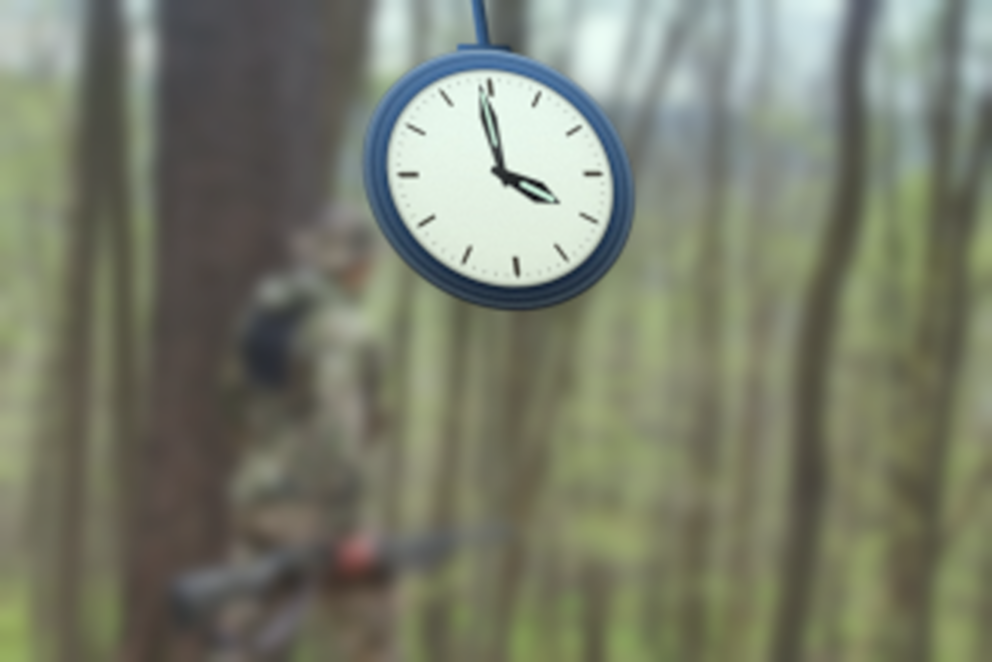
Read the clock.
3:59
